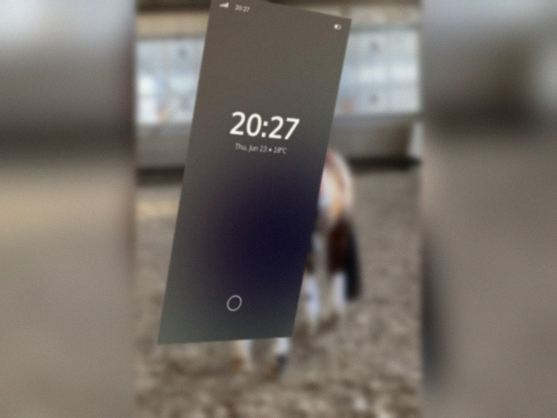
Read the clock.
20:27
